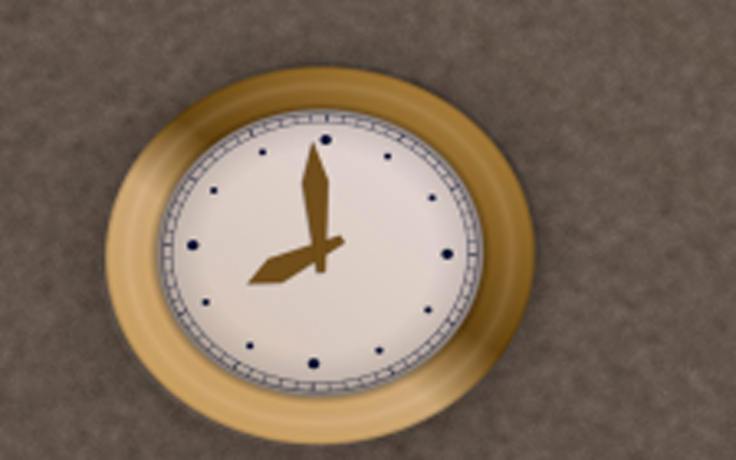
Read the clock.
7:59
